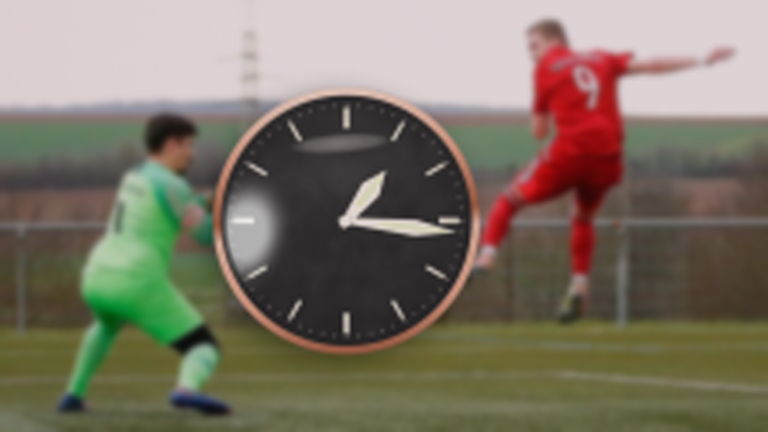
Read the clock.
1:16
